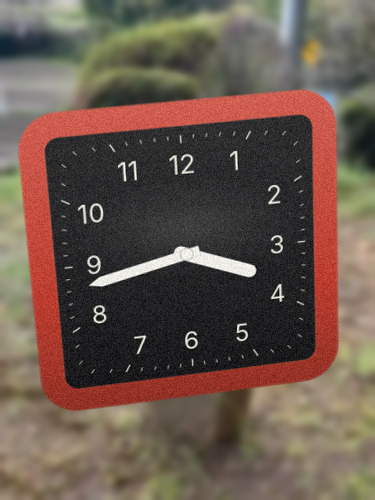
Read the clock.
3:43
